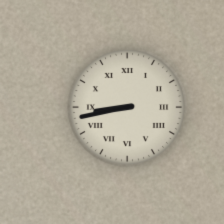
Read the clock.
8:43
